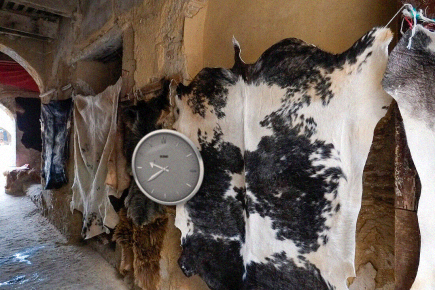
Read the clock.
9:39
